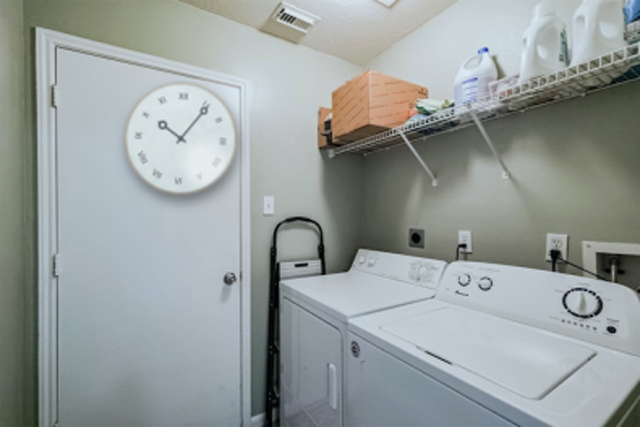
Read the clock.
10:06
